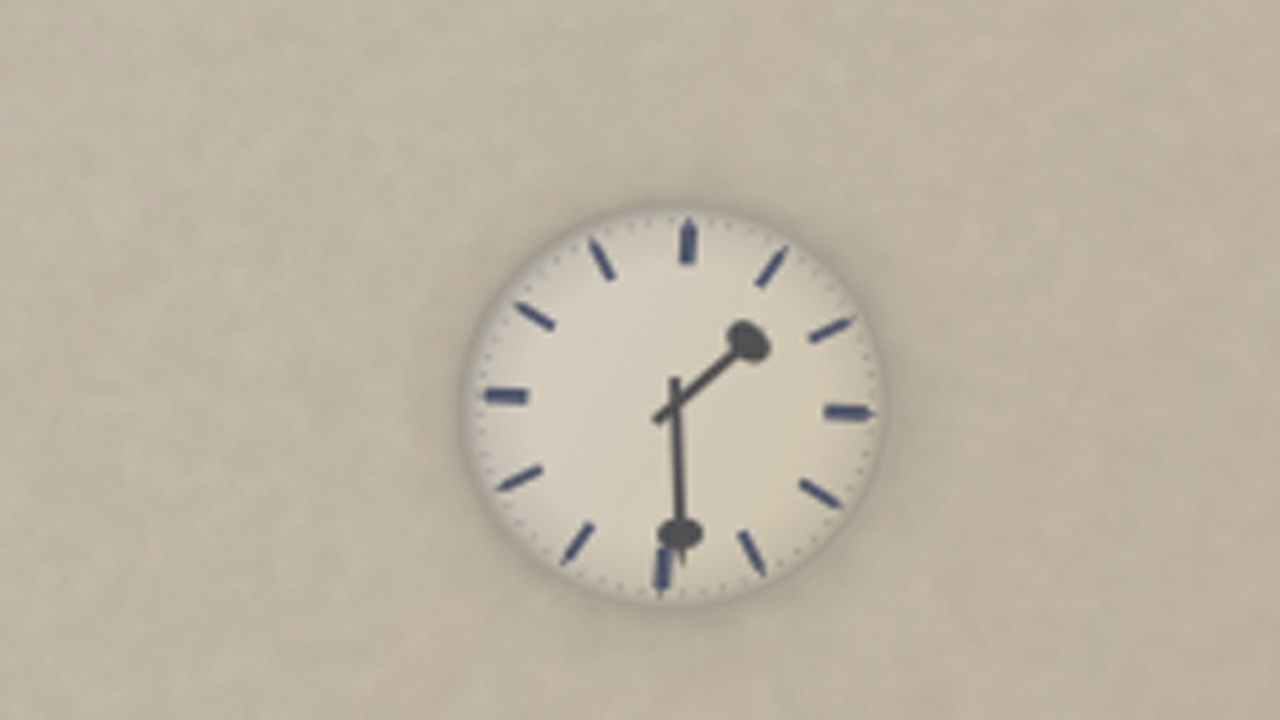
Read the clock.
1:29
